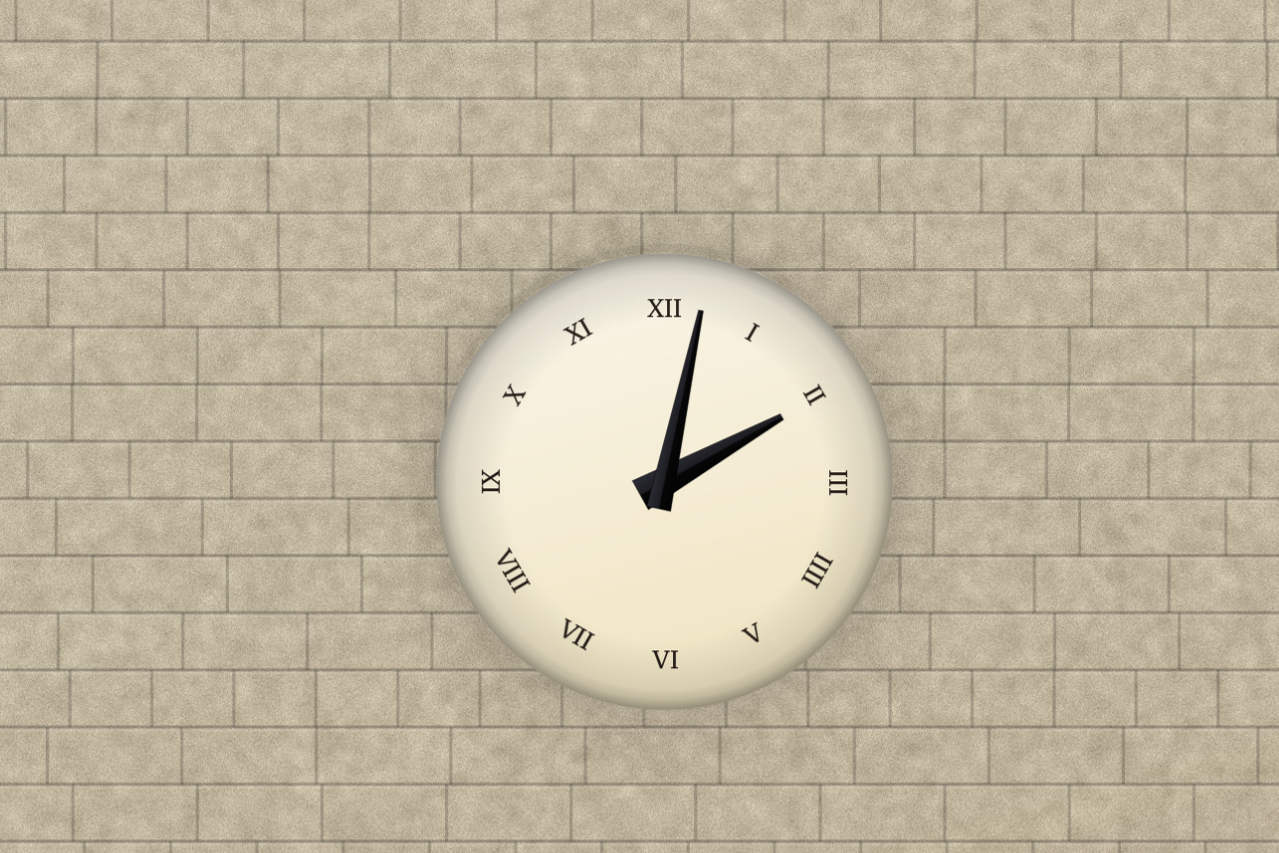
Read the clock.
2:02
